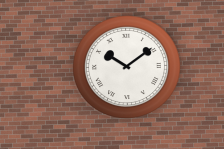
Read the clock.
10:09
